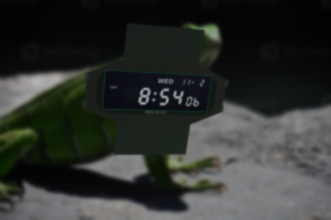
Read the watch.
8:54:06
